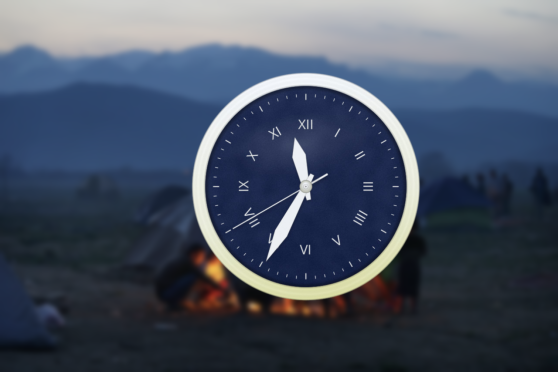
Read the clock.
11:34:40
